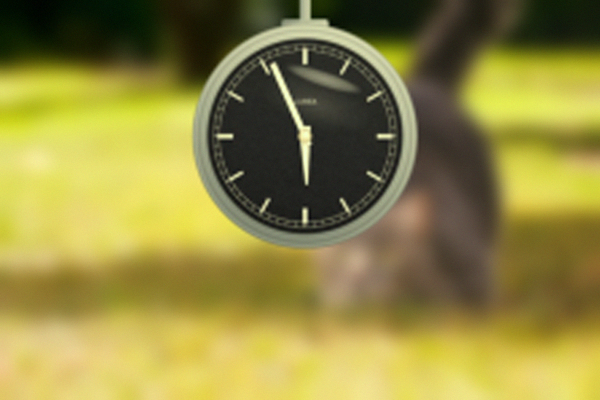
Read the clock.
5:56
